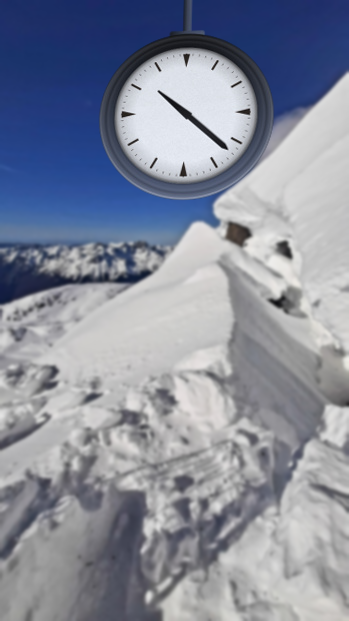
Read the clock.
10:22
